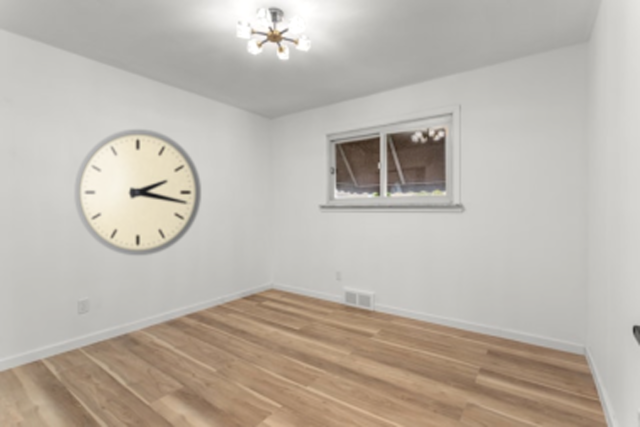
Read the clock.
2:17
